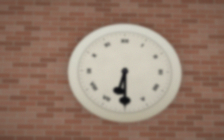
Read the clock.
6:30
